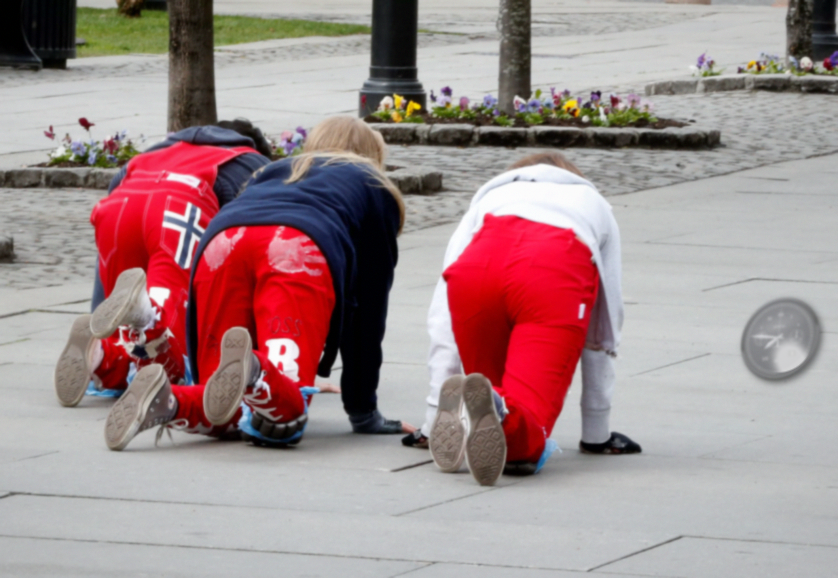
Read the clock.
7:46
